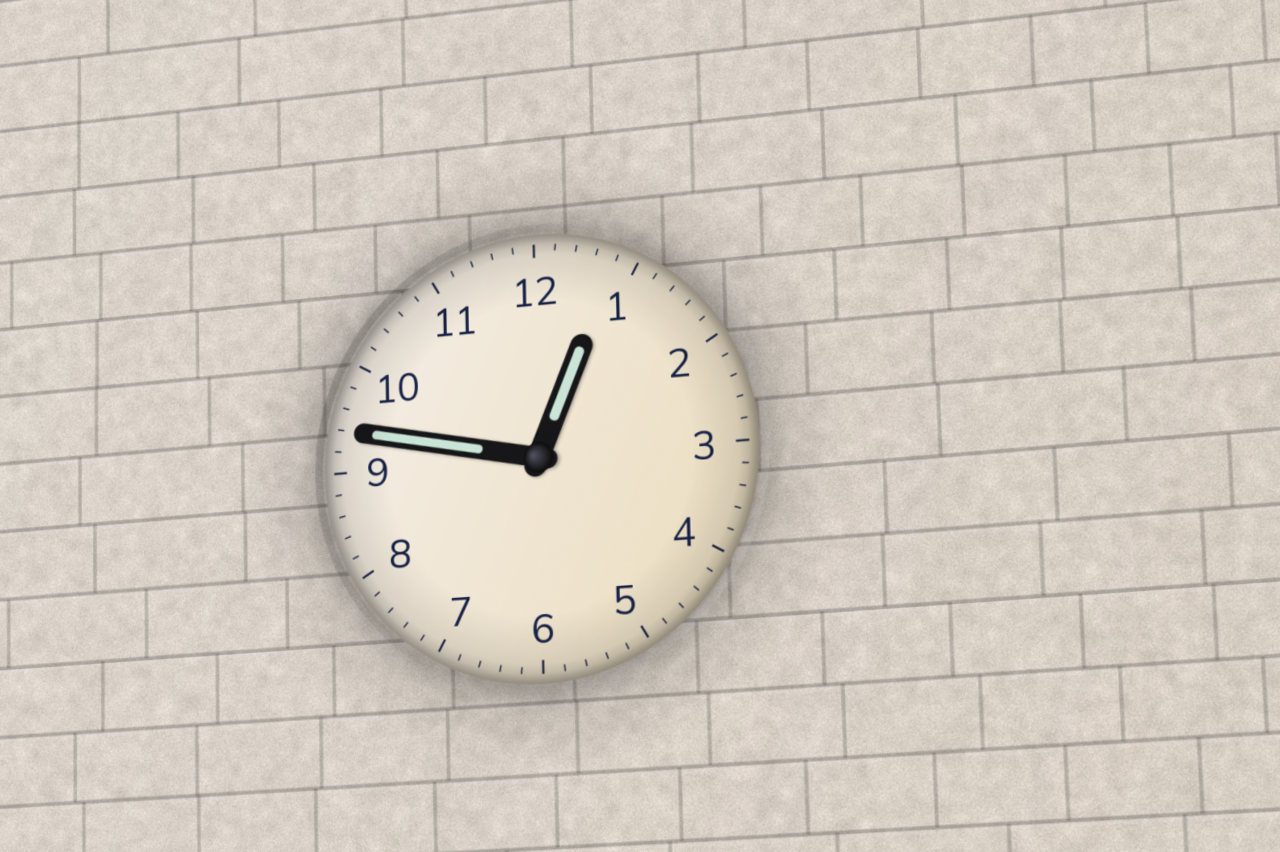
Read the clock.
12:47
